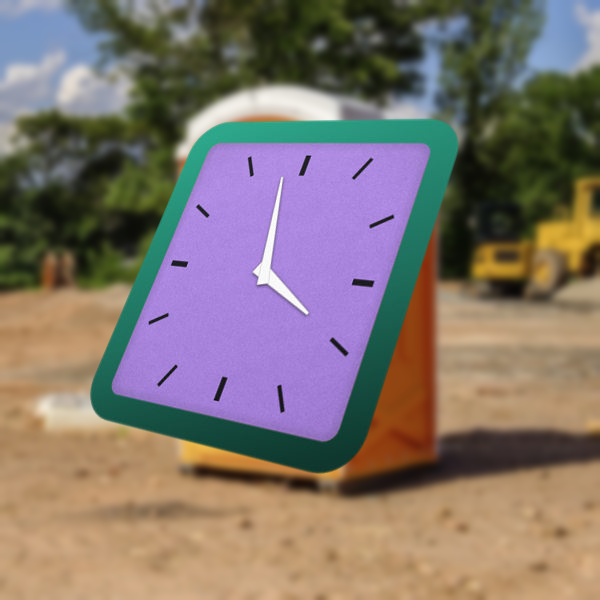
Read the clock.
3:58
